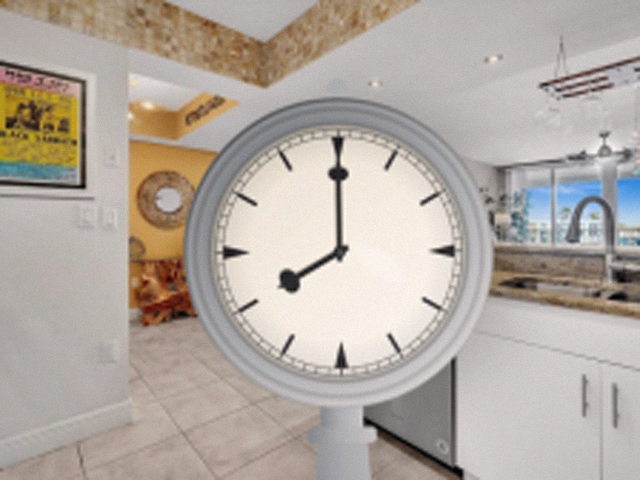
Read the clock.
8:00
